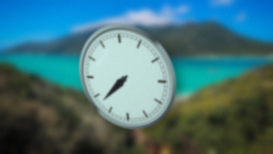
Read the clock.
7:38
